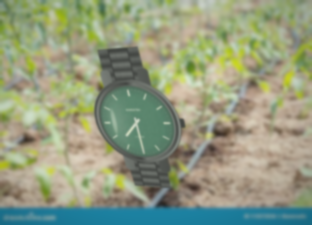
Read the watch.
7:30
